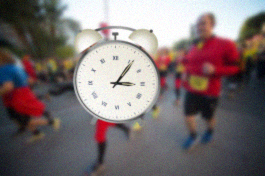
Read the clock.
3:06
